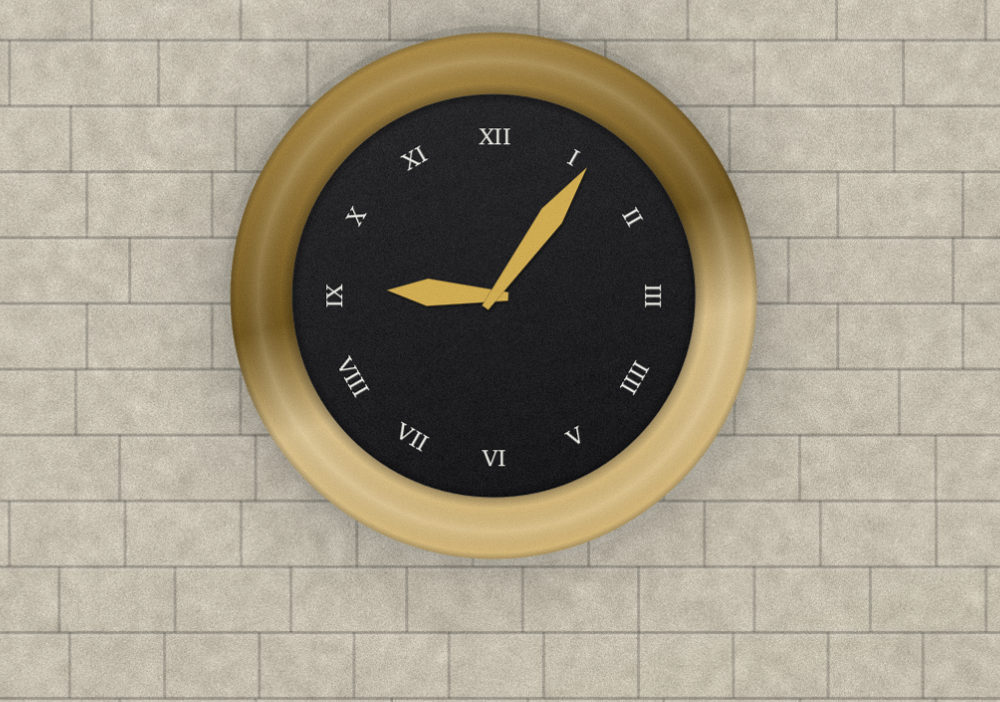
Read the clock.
9:06
